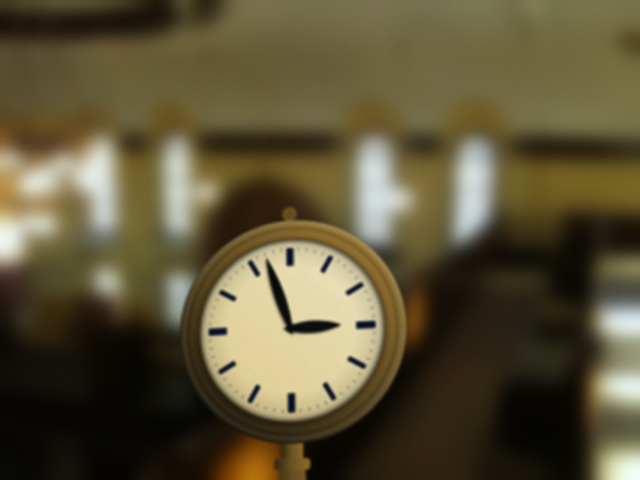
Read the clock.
2:57
